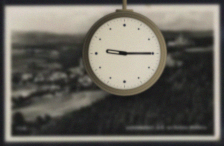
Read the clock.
9:15
